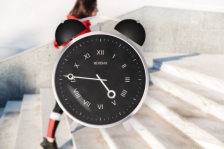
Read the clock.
4:46
